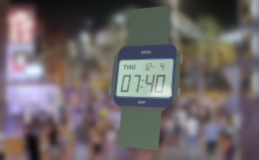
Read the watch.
7:40
